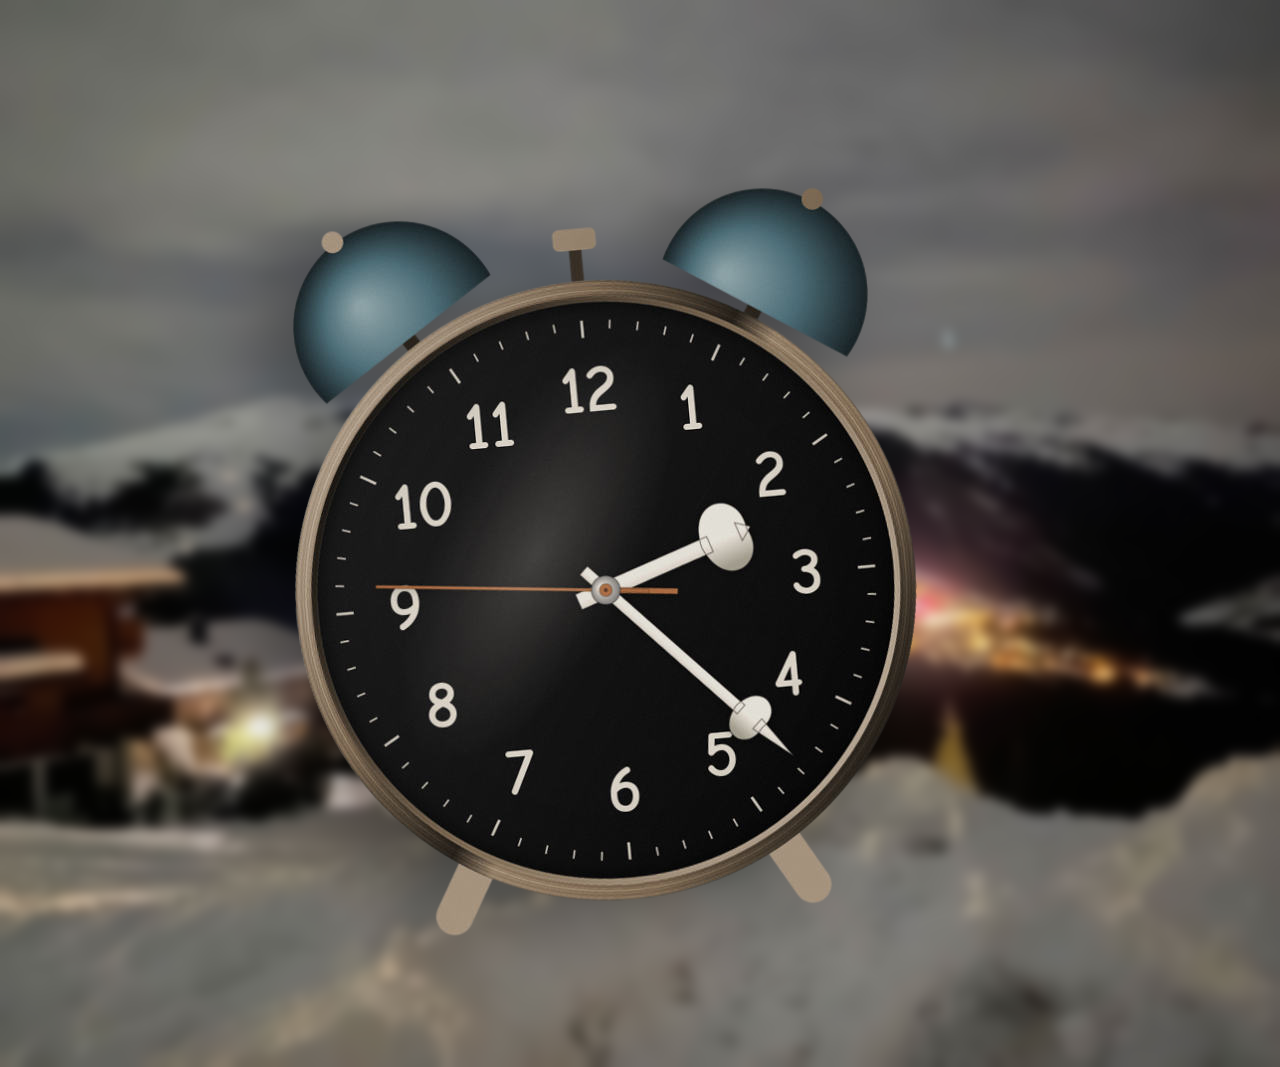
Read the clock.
2:22:46
